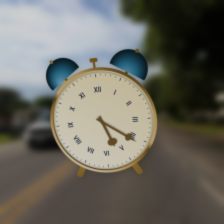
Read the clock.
5:21
